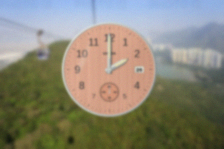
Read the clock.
2:00
